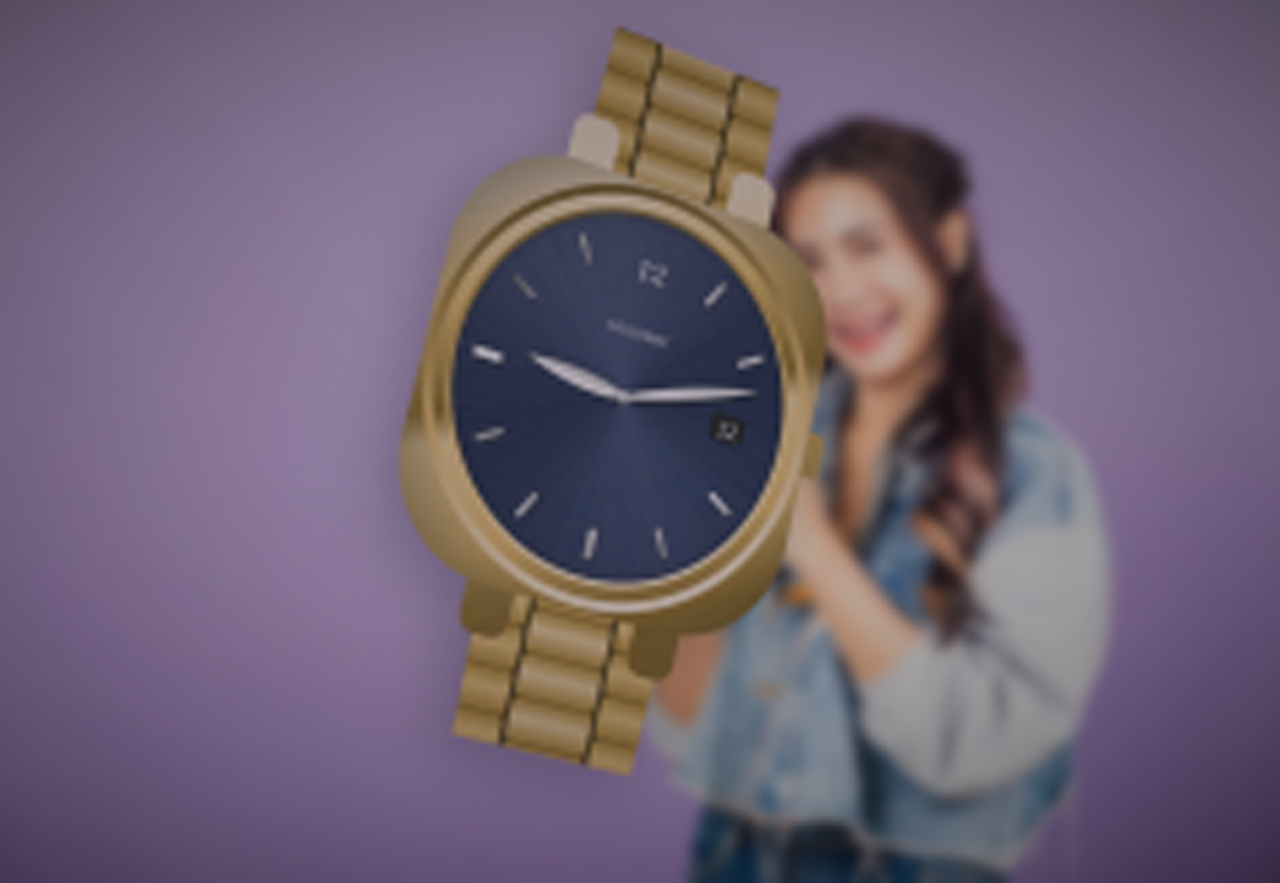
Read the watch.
9:12
